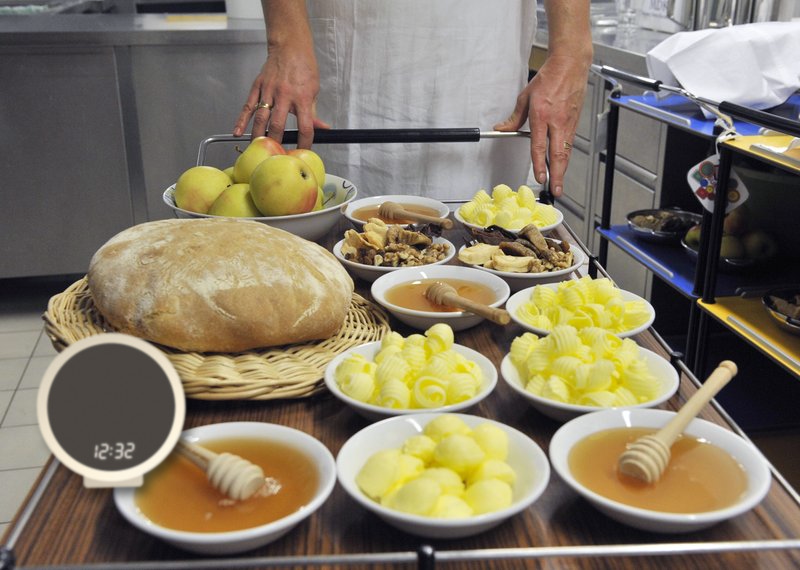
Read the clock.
12:32
